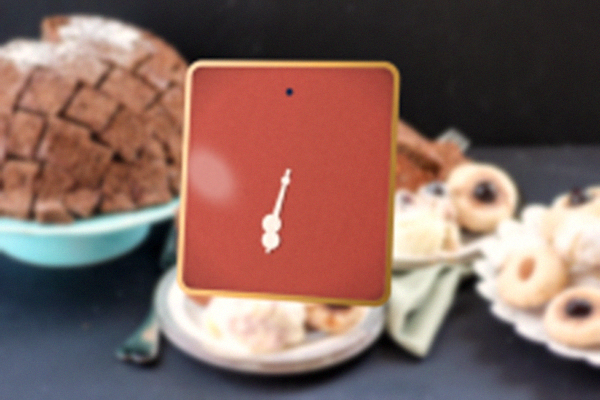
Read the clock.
6:32
